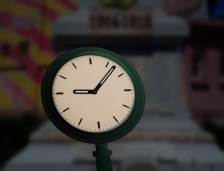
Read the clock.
9:07
